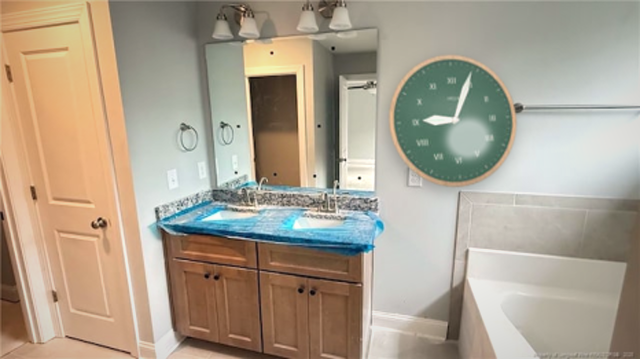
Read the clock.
9:04
